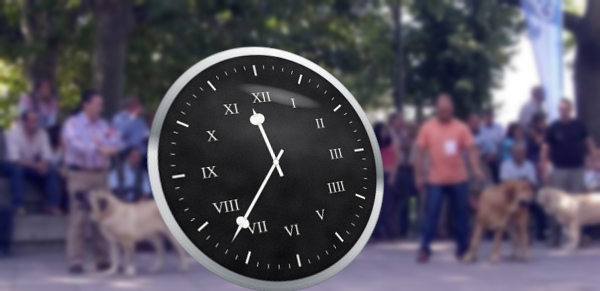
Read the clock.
11:37
